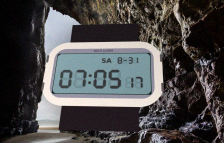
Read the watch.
7:05:17
